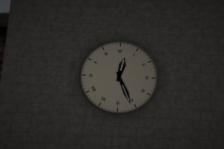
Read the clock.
12:26
